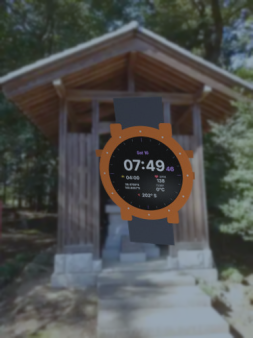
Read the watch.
7:49
